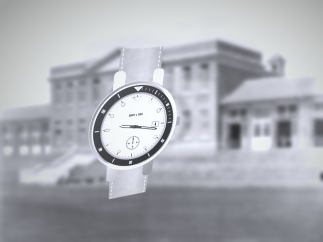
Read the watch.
9:17
